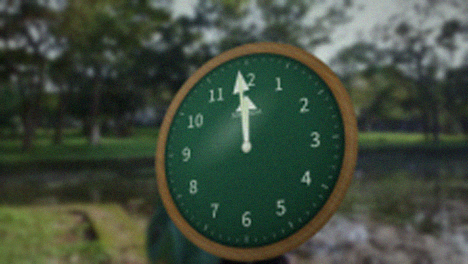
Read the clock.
11:59
